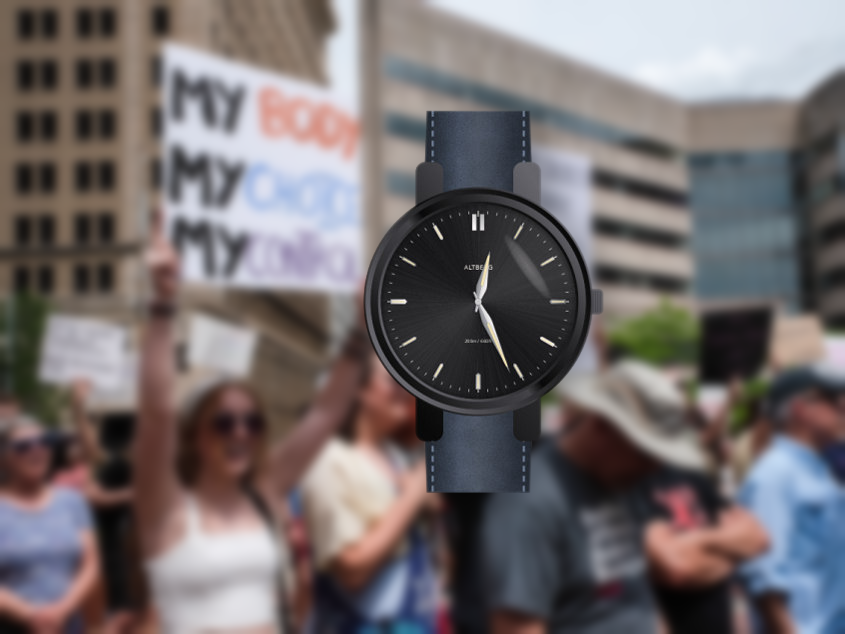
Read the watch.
12:26
